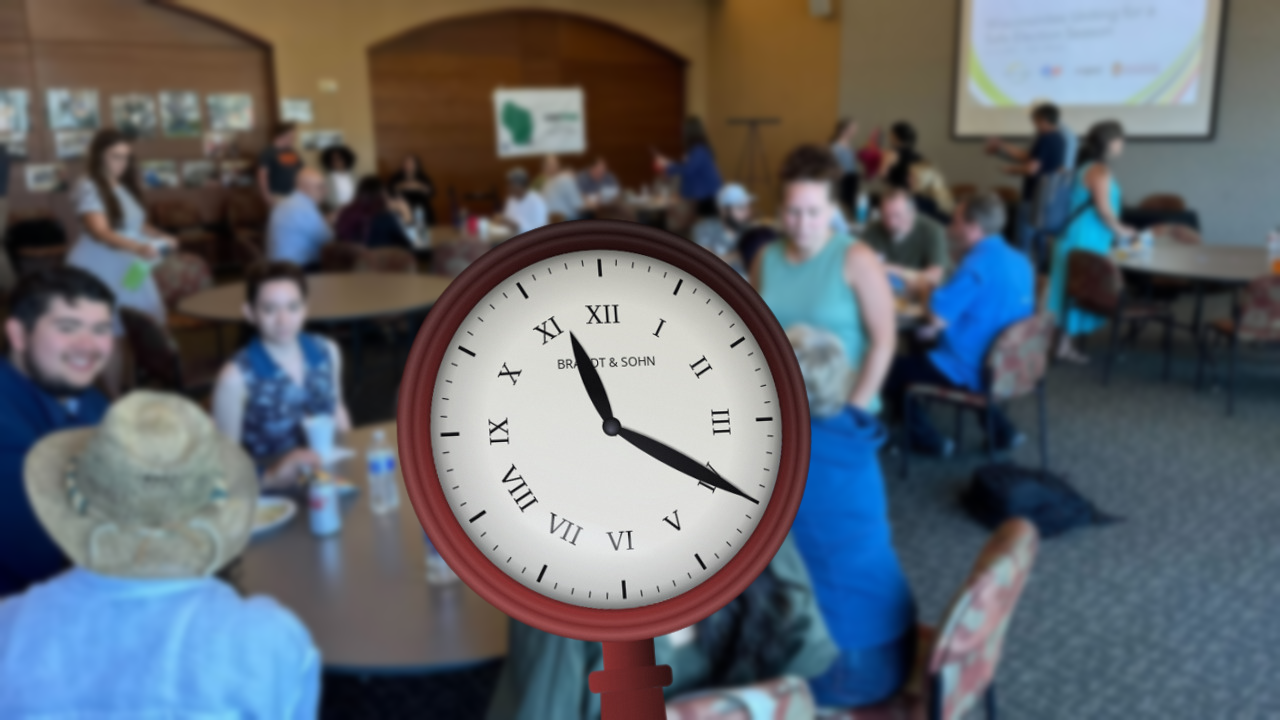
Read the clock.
11:20
